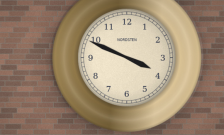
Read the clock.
3:49
